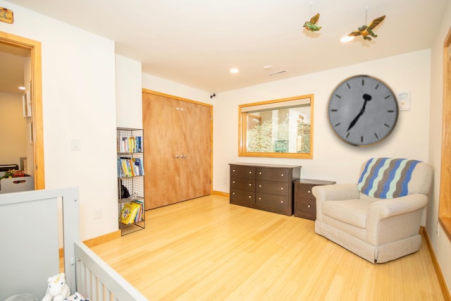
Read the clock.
12:36
